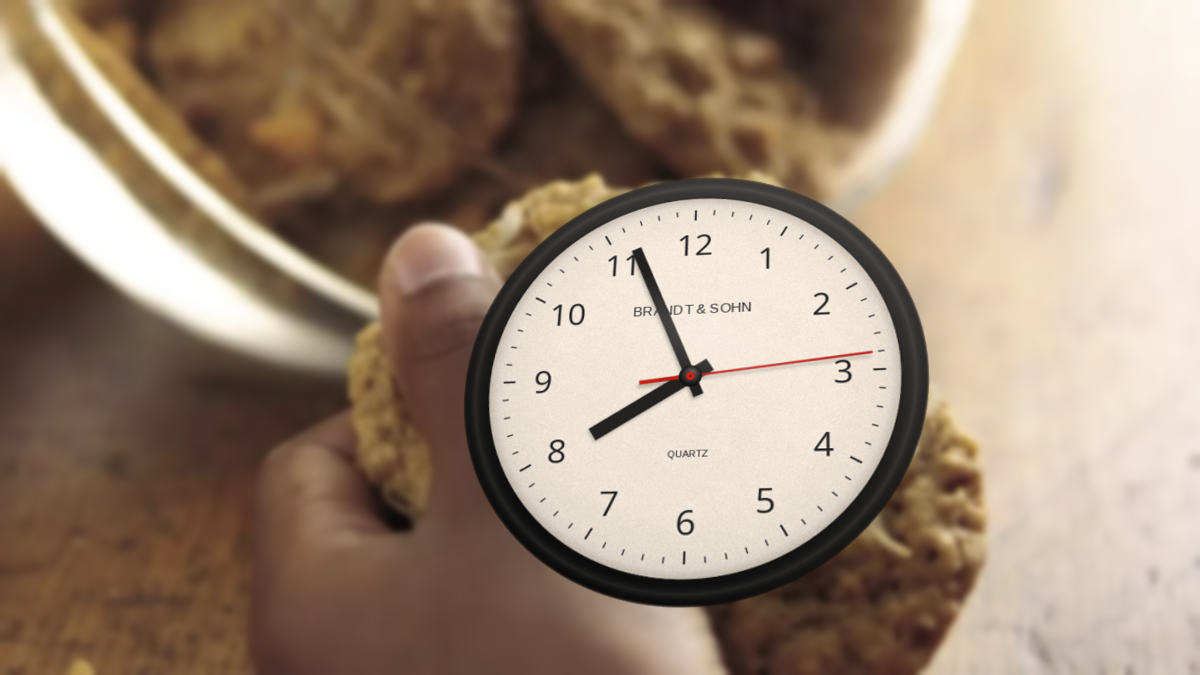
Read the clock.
7:56:14
